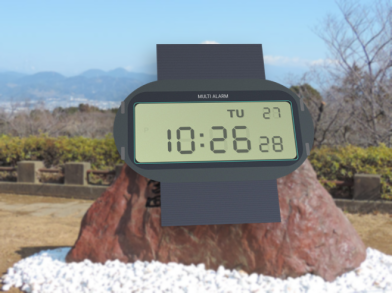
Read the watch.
10:26:28
